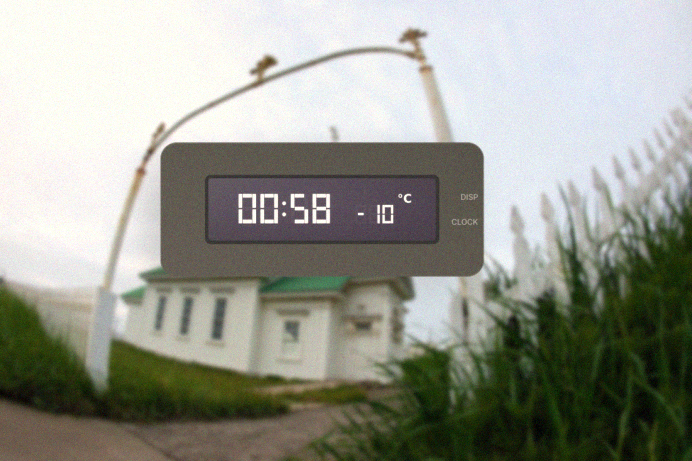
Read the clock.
0:58
